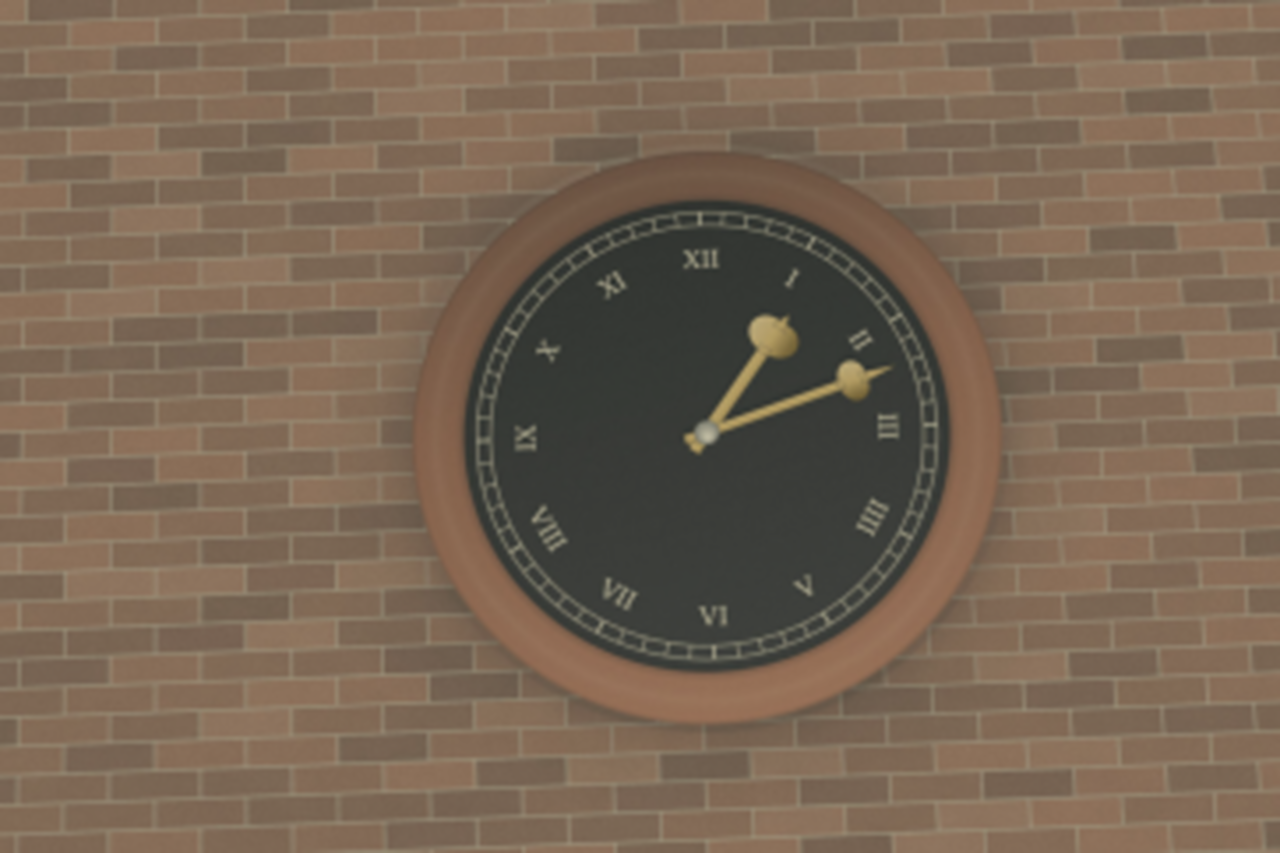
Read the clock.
1:12
